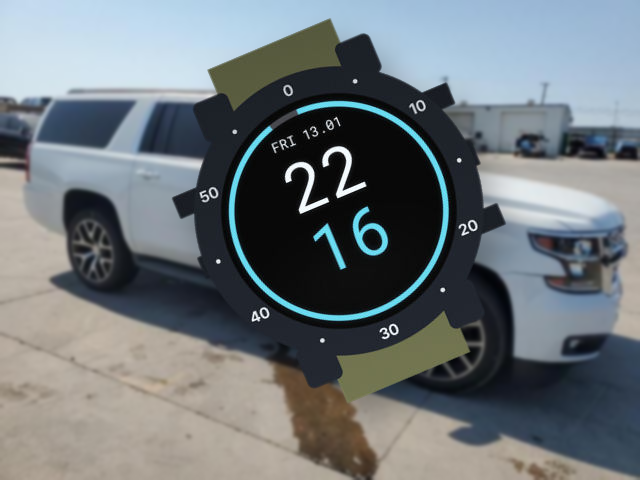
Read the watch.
22:16
